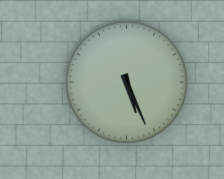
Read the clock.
5:26
